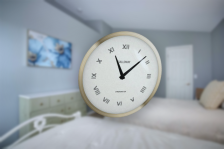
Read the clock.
11:08
